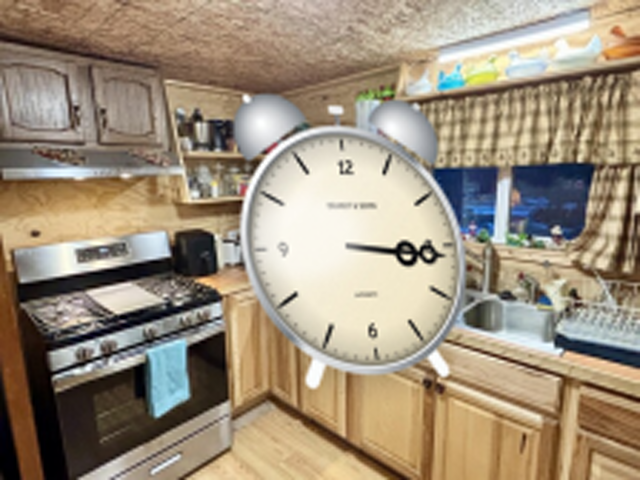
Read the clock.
3:16
